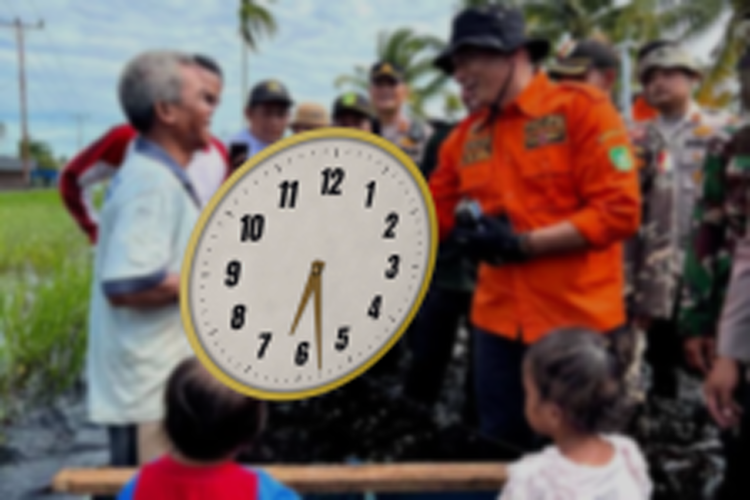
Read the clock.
6:28
